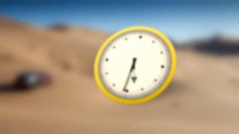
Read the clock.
5:31
